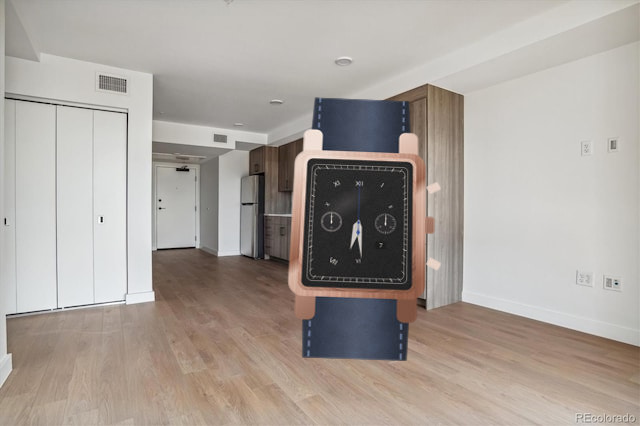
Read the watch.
6:29
